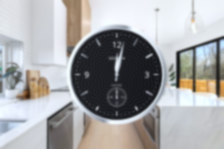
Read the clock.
12:02
